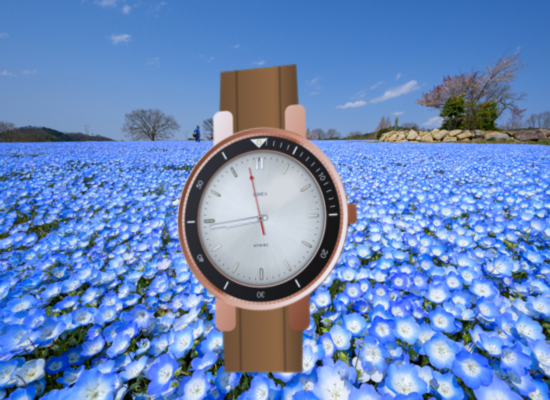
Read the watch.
8:43:58
